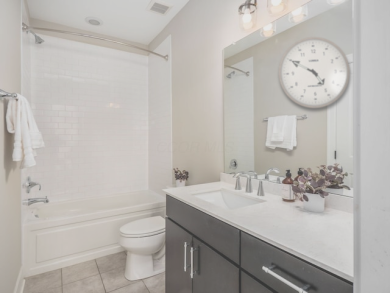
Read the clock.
4:50
